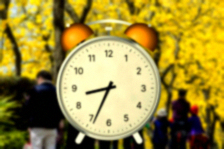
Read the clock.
8:34
